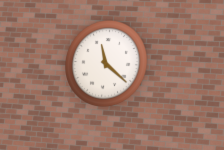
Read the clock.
11:21
